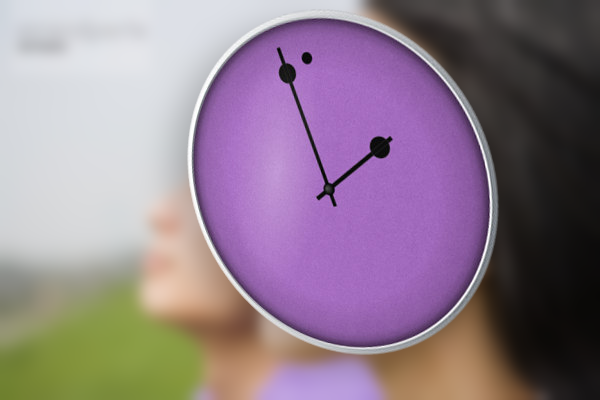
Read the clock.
1:58
